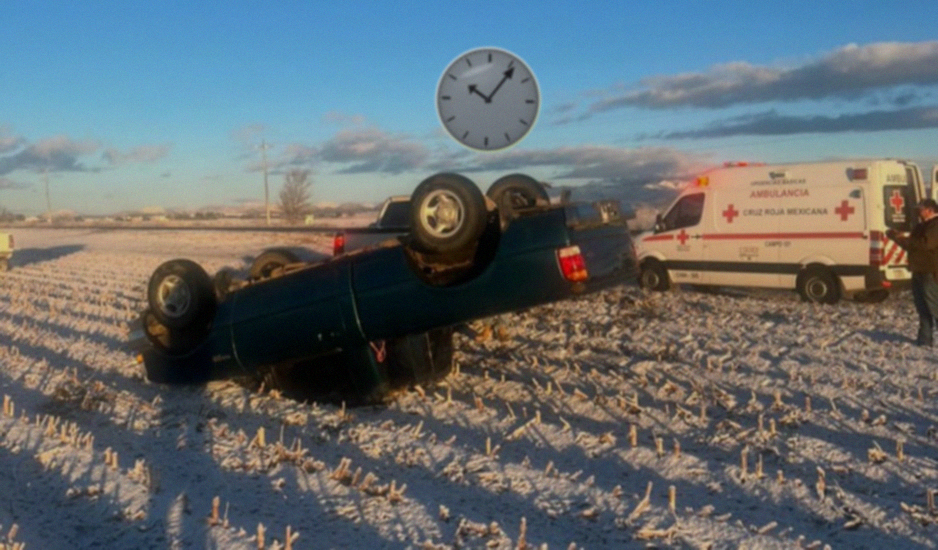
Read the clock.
10:06
